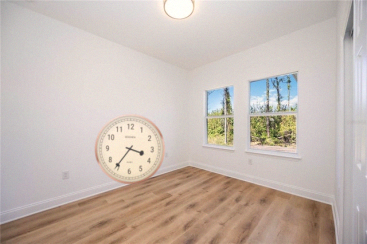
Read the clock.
3:36
